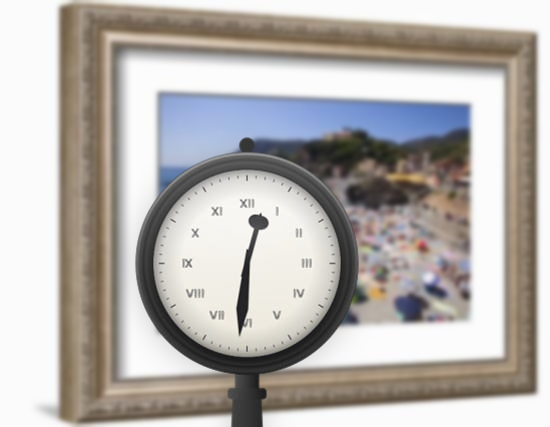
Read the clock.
12:31
